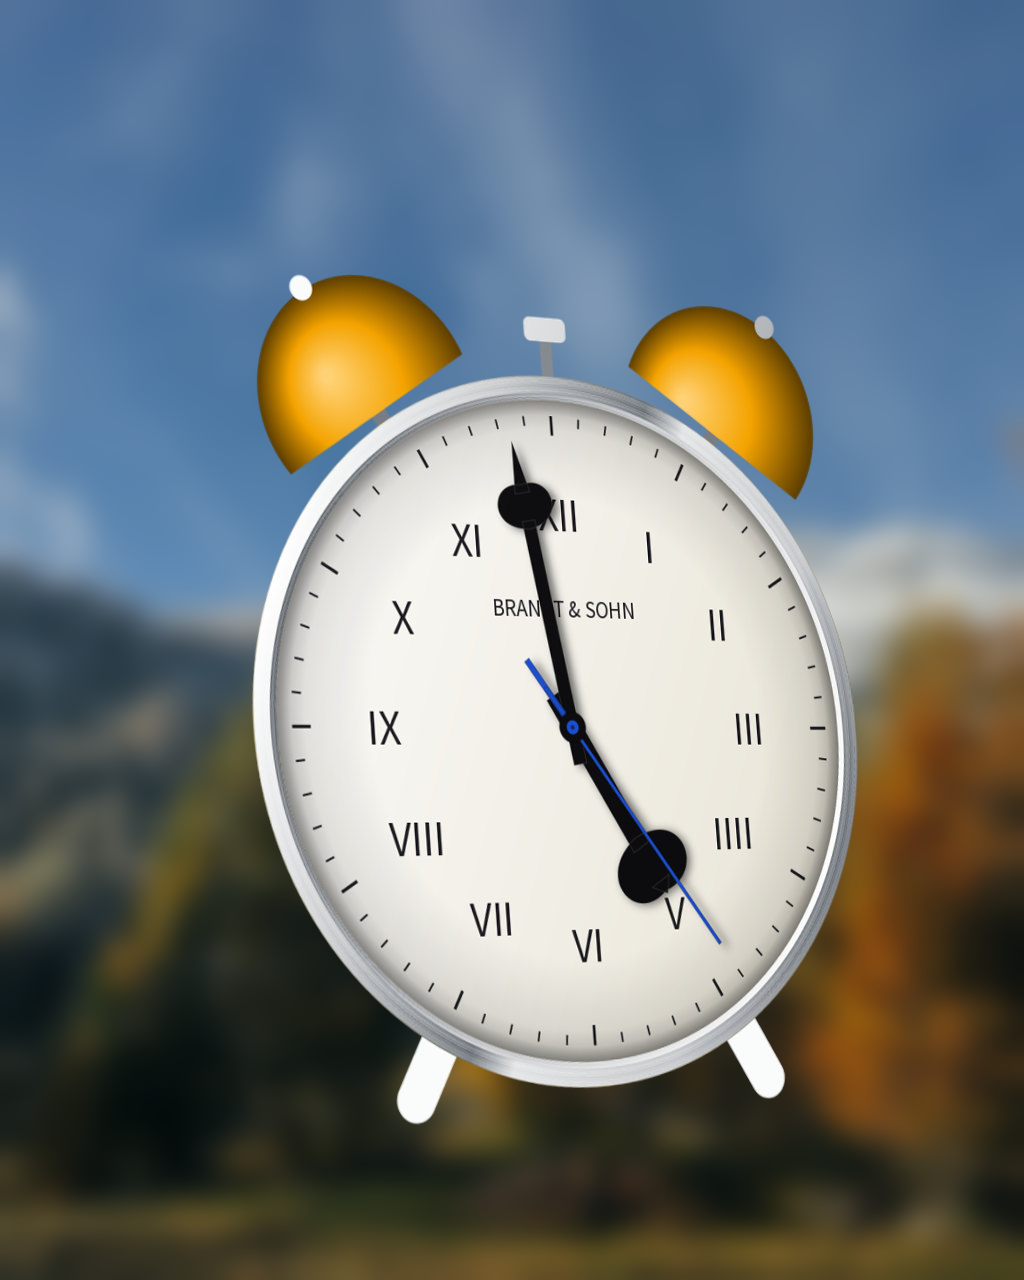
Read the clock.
4:58:24
